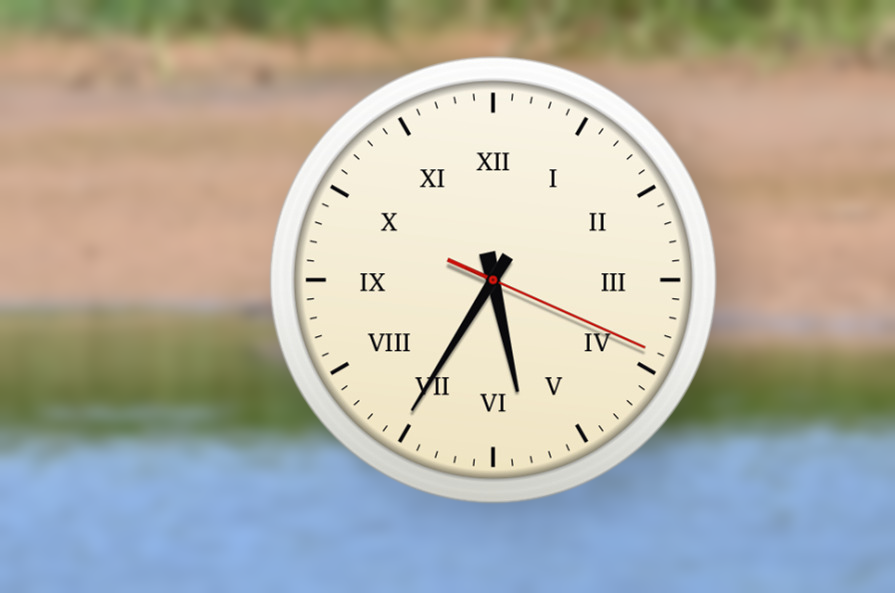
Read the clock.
5:35:19
